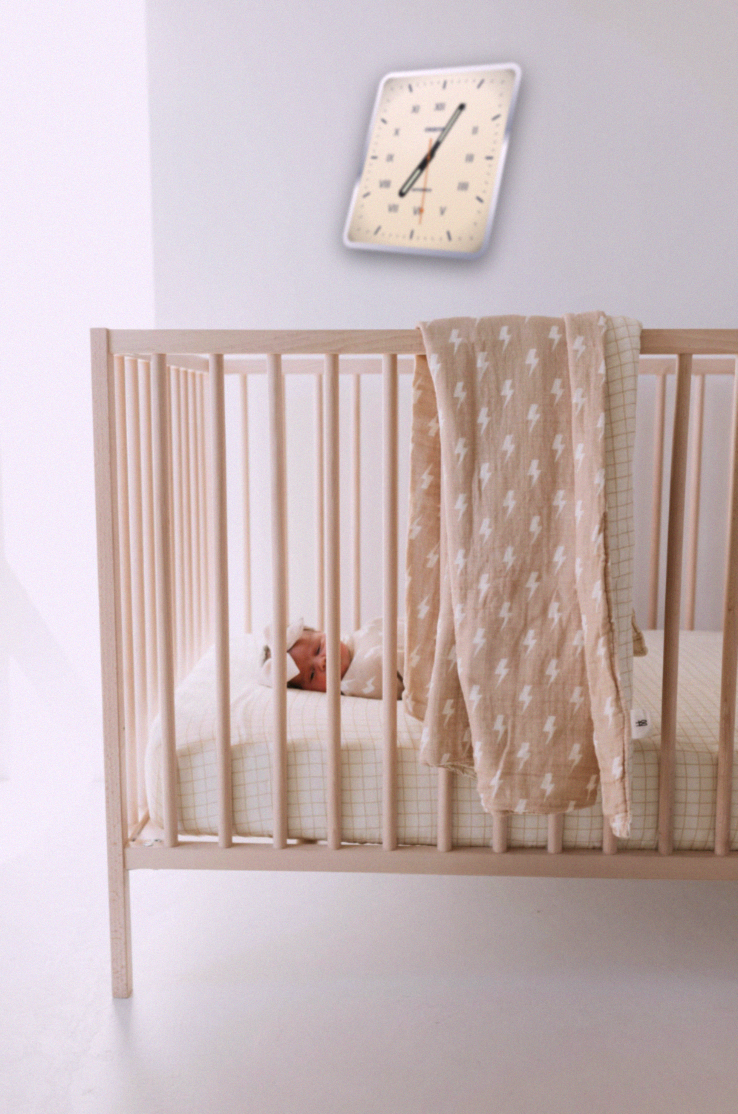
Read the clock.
7:04:29
